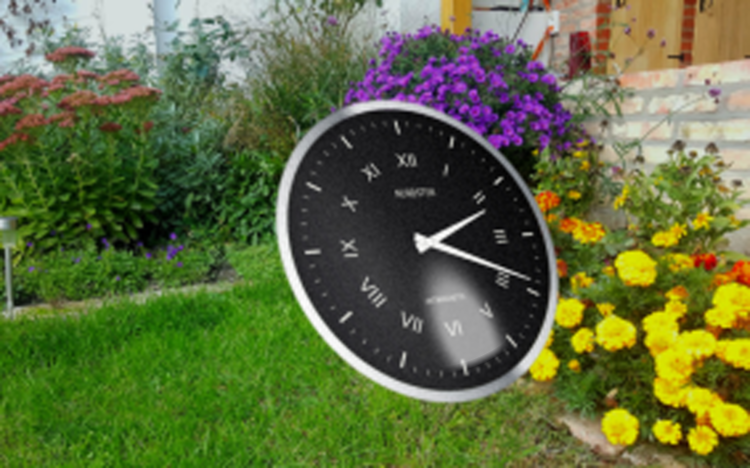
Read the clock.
2:19
